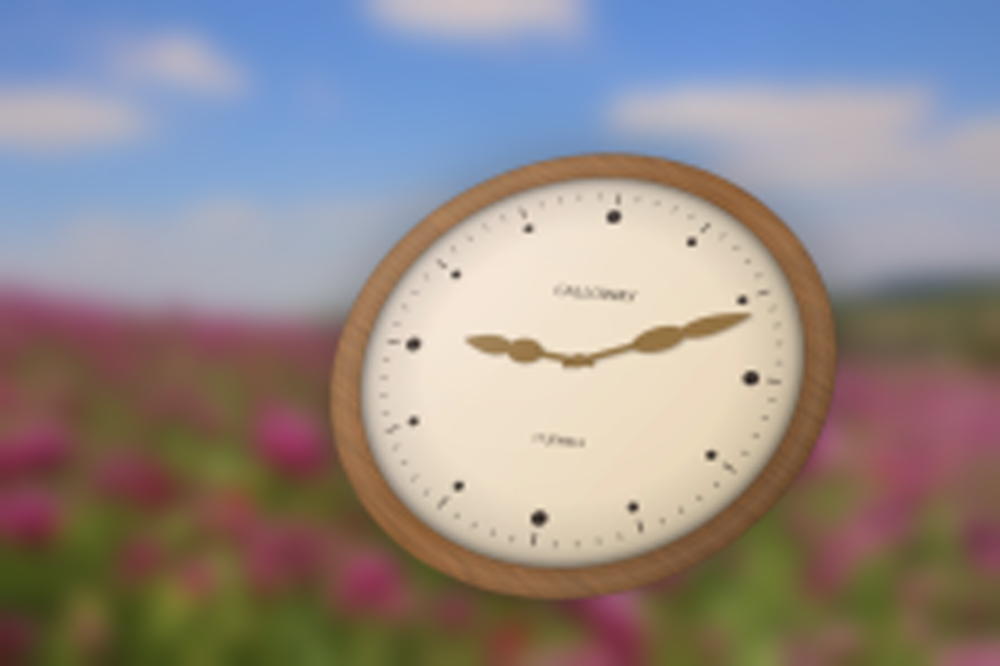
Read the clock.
9:11
